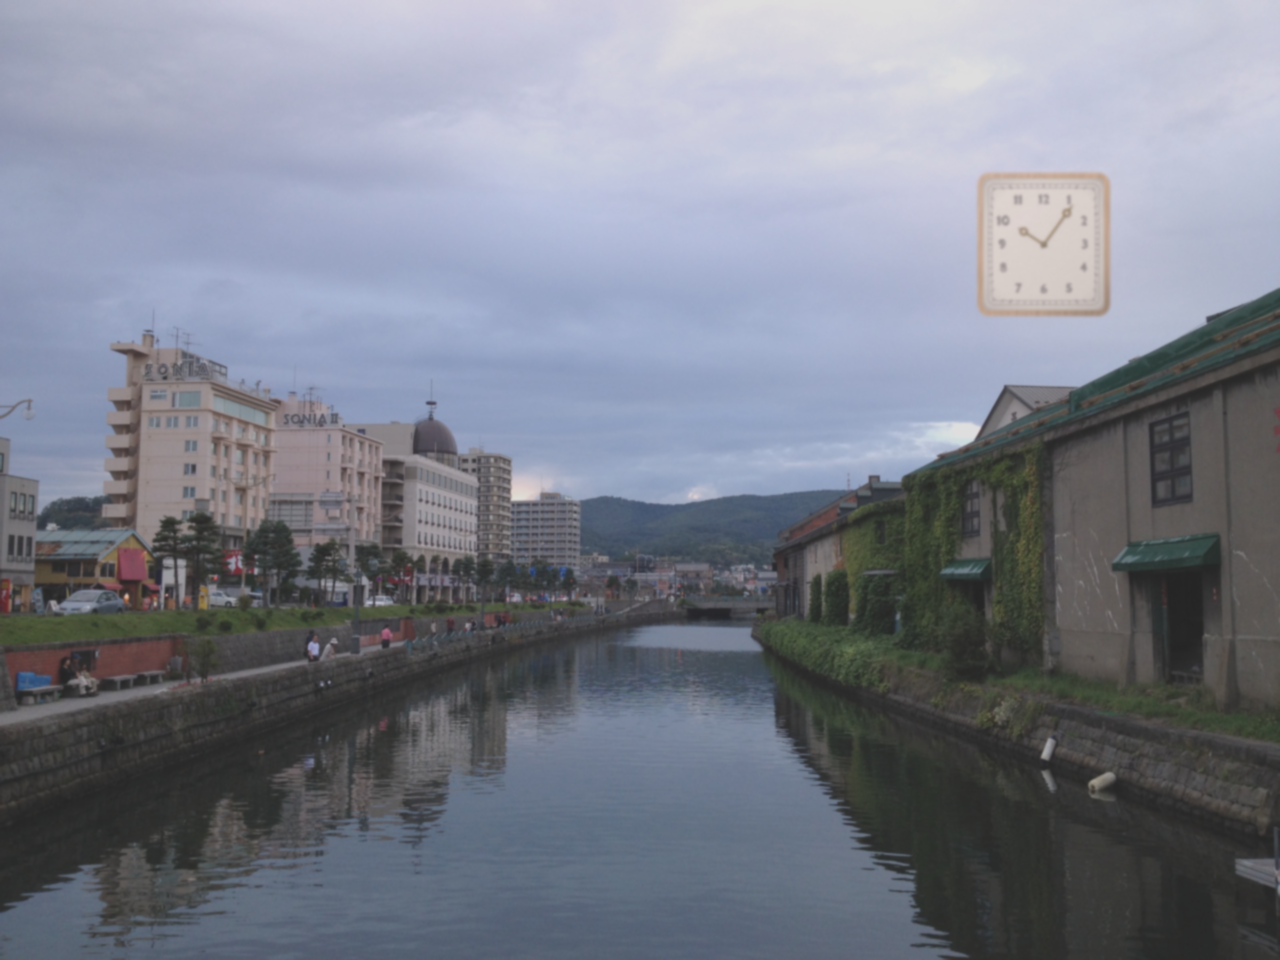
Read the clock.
10:06
